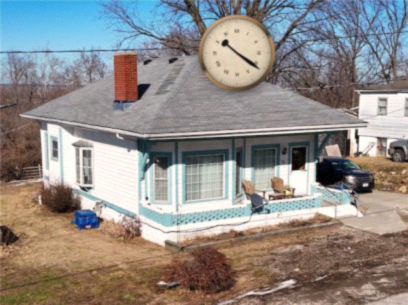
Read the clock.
10:21
